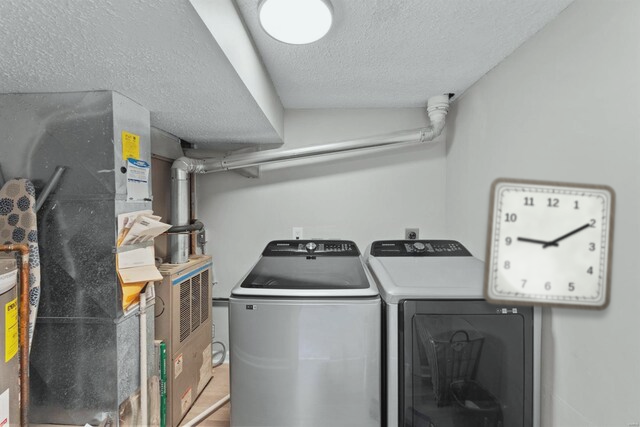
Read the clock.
9:10
